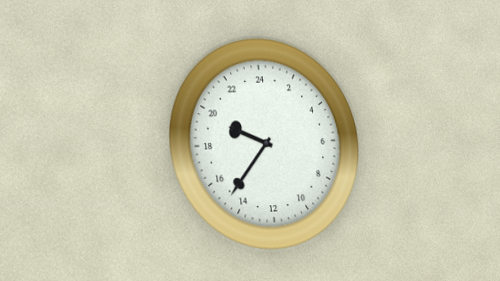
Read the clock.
19:37
